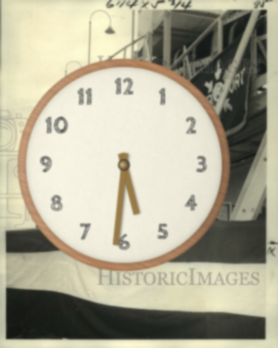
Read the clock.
5:31
